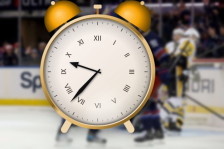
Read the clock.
9:37
